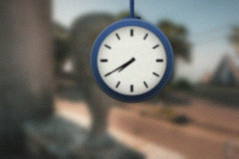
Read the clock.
7:40
